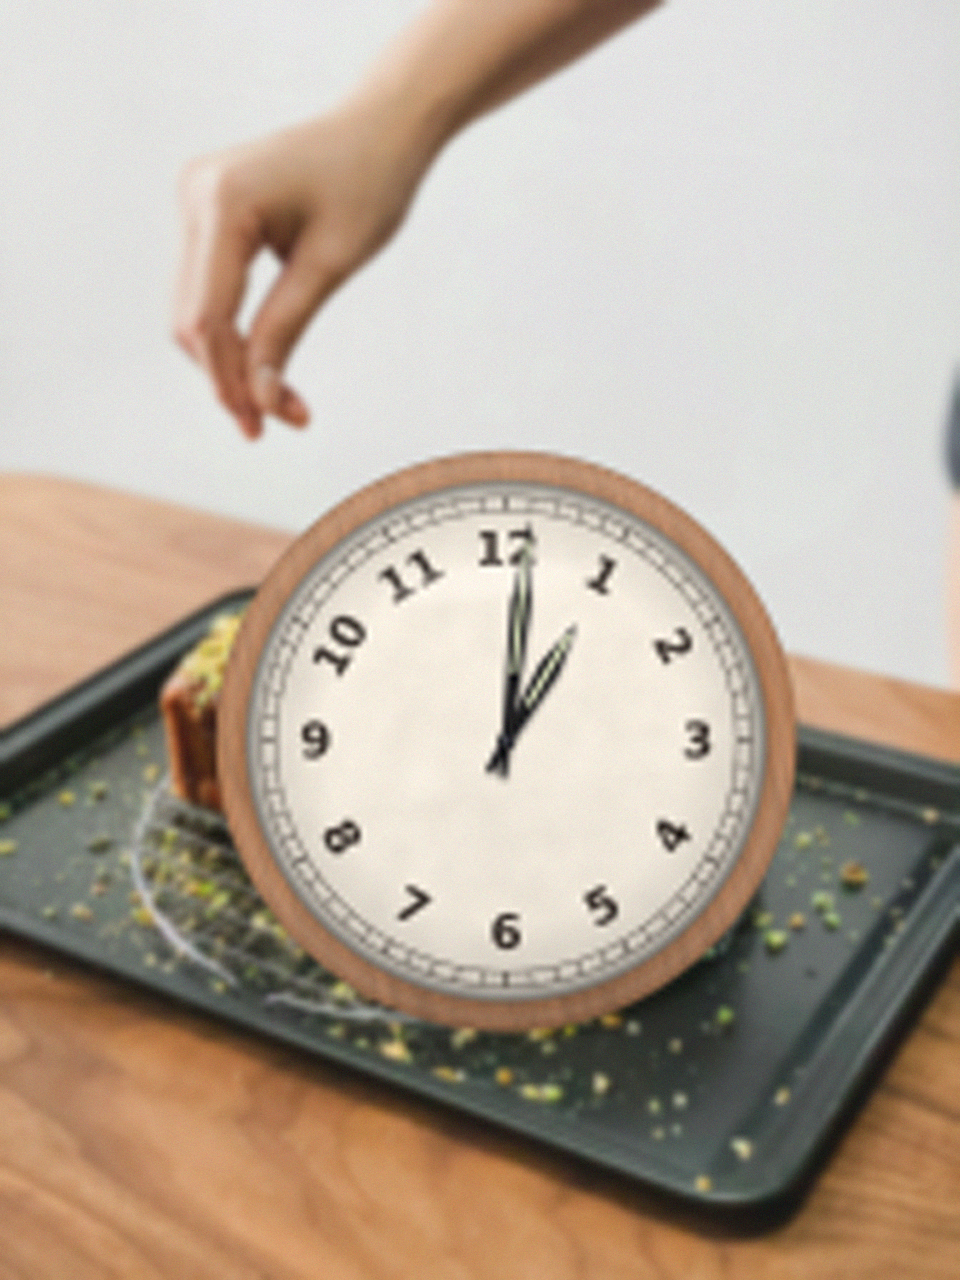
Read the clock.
1:01
